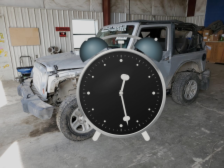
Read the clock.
12:28
